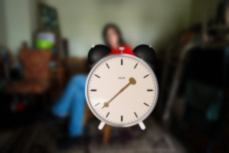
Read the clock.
1:38
